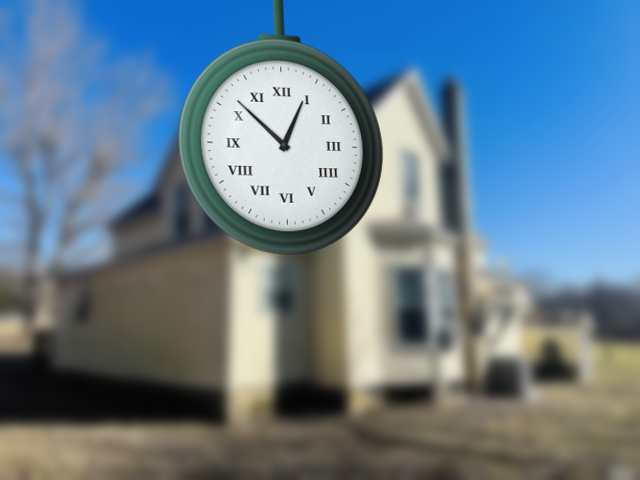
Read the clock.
12:52
